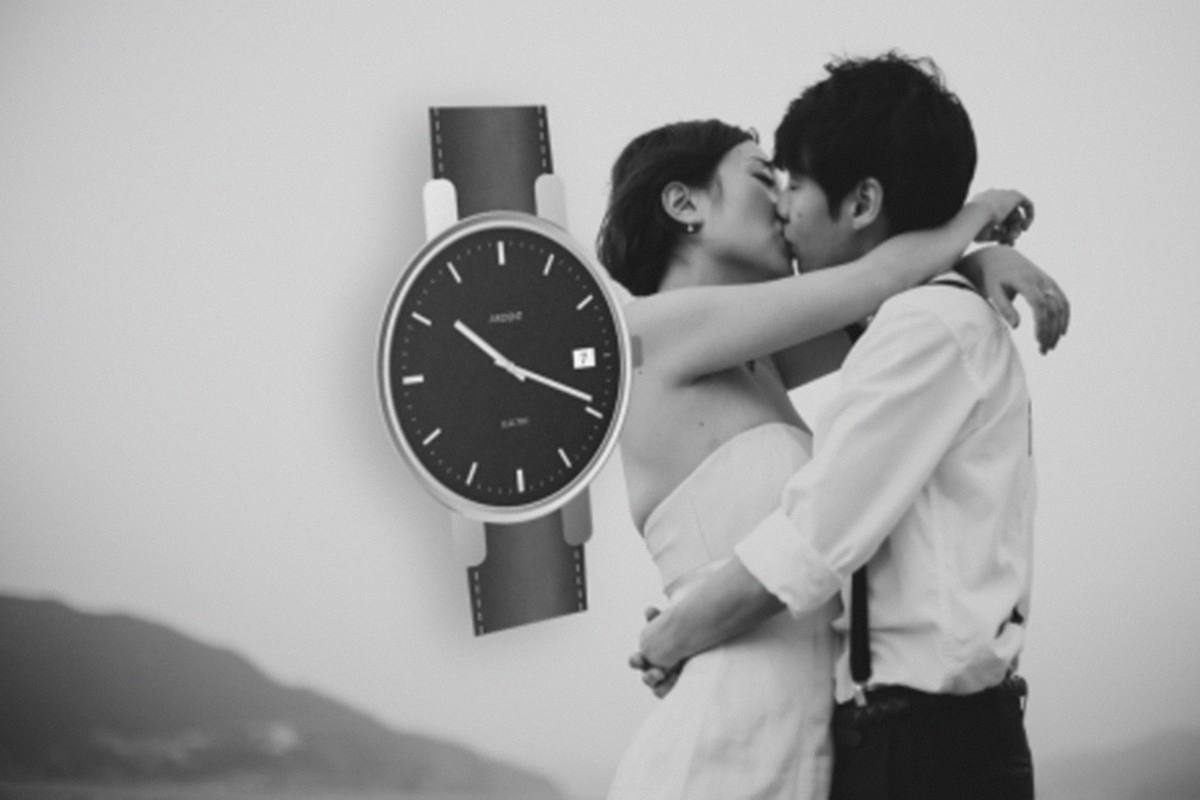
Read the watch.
10:19
